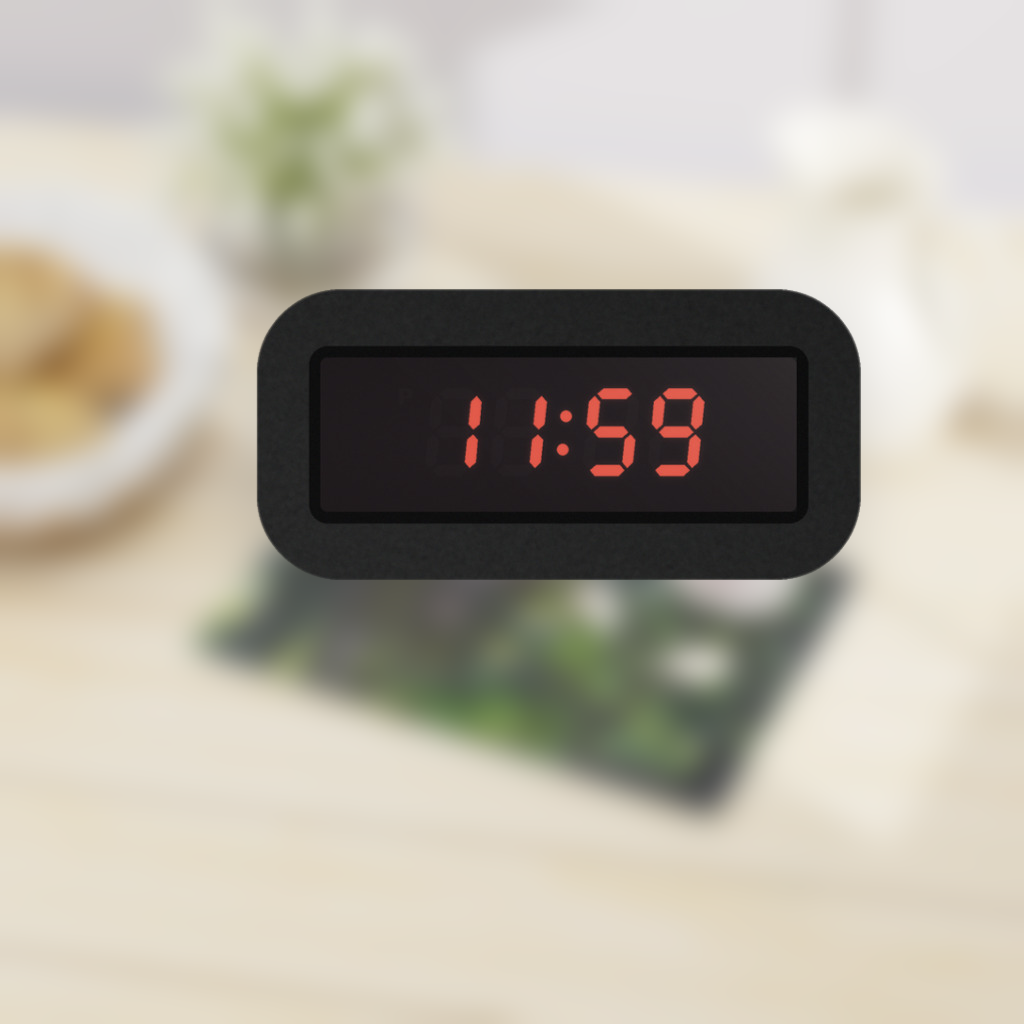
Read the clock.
11:59
